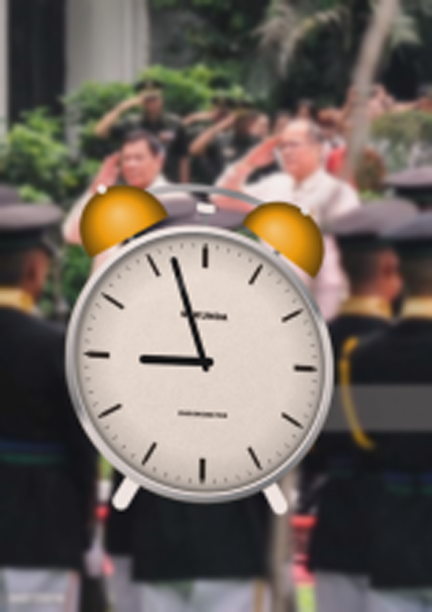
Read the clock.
8:57
